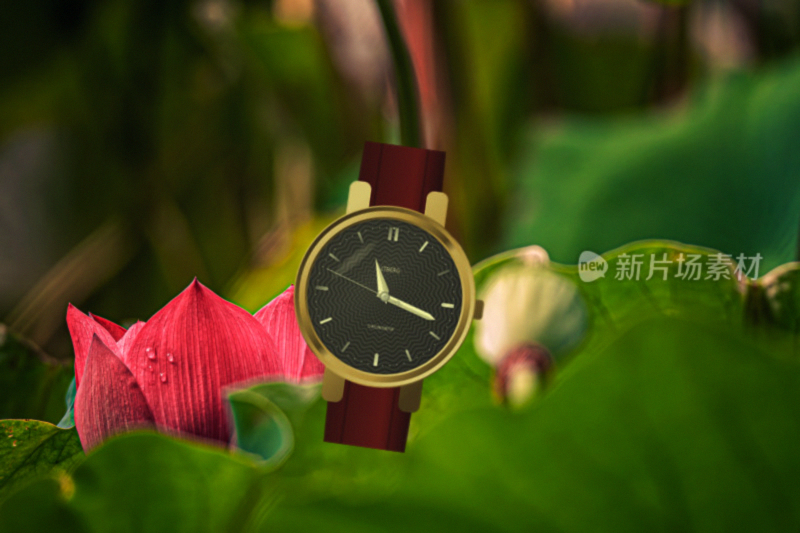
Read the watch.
11:17:48
